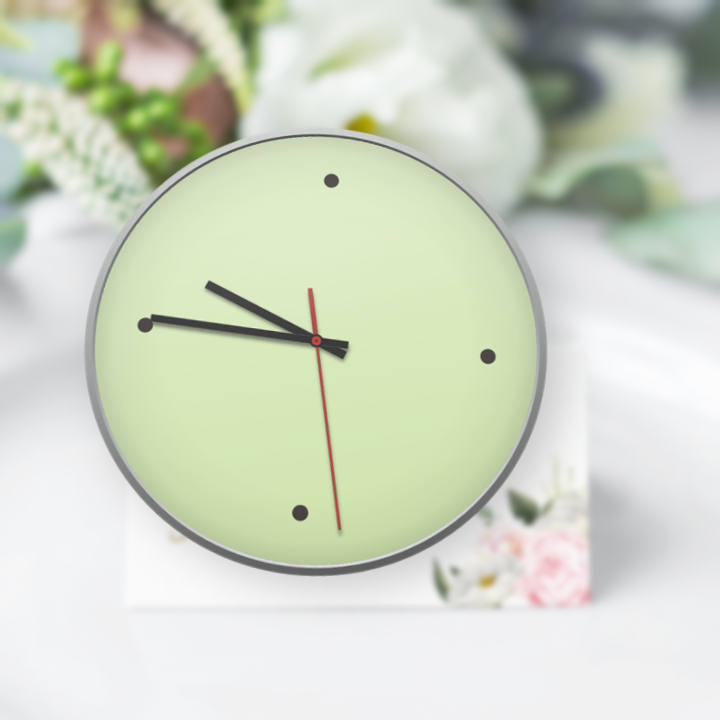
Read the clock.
9:45:28
